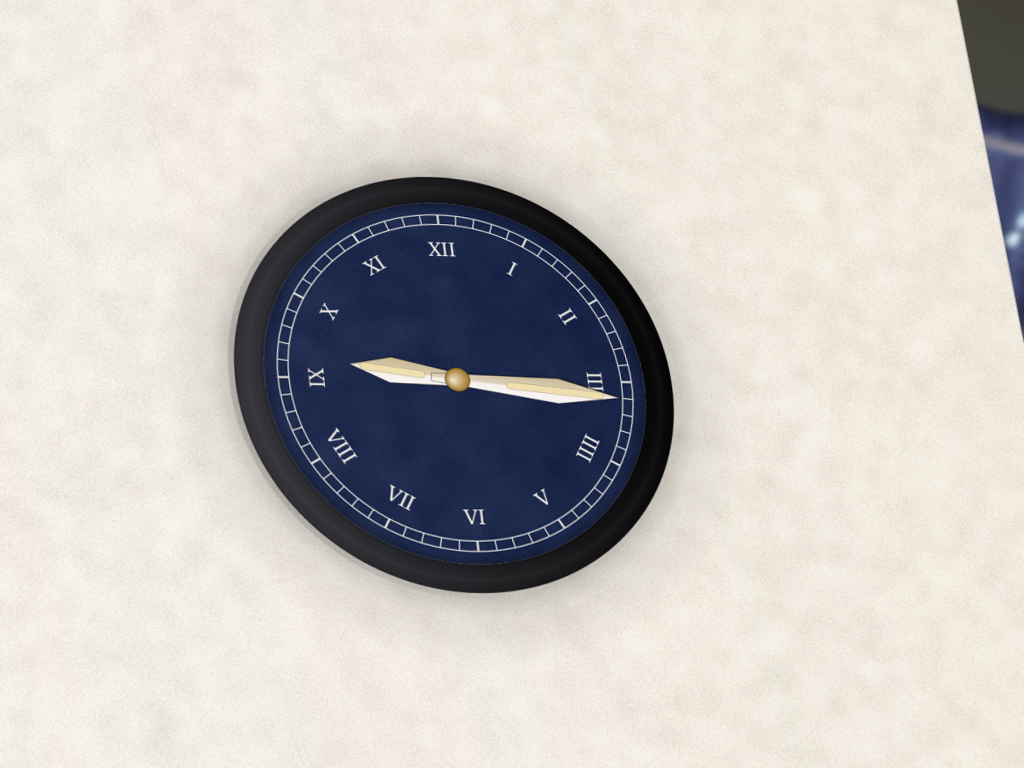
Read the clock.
9:16
